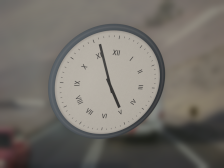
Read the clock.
4:56
